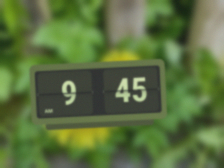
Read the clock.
9:45
